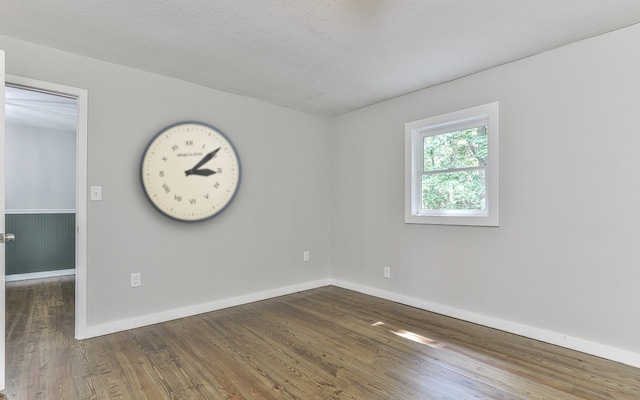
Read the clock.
3:09
